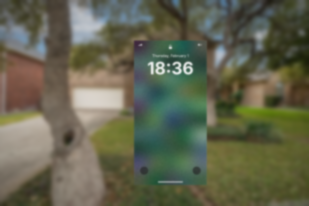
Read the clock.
18:36
